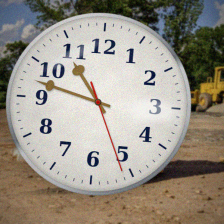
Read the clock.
10:47:26
